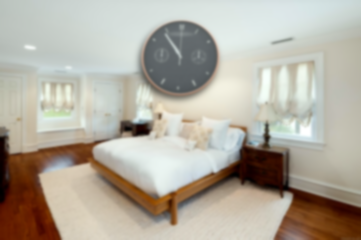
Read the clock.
10:54
